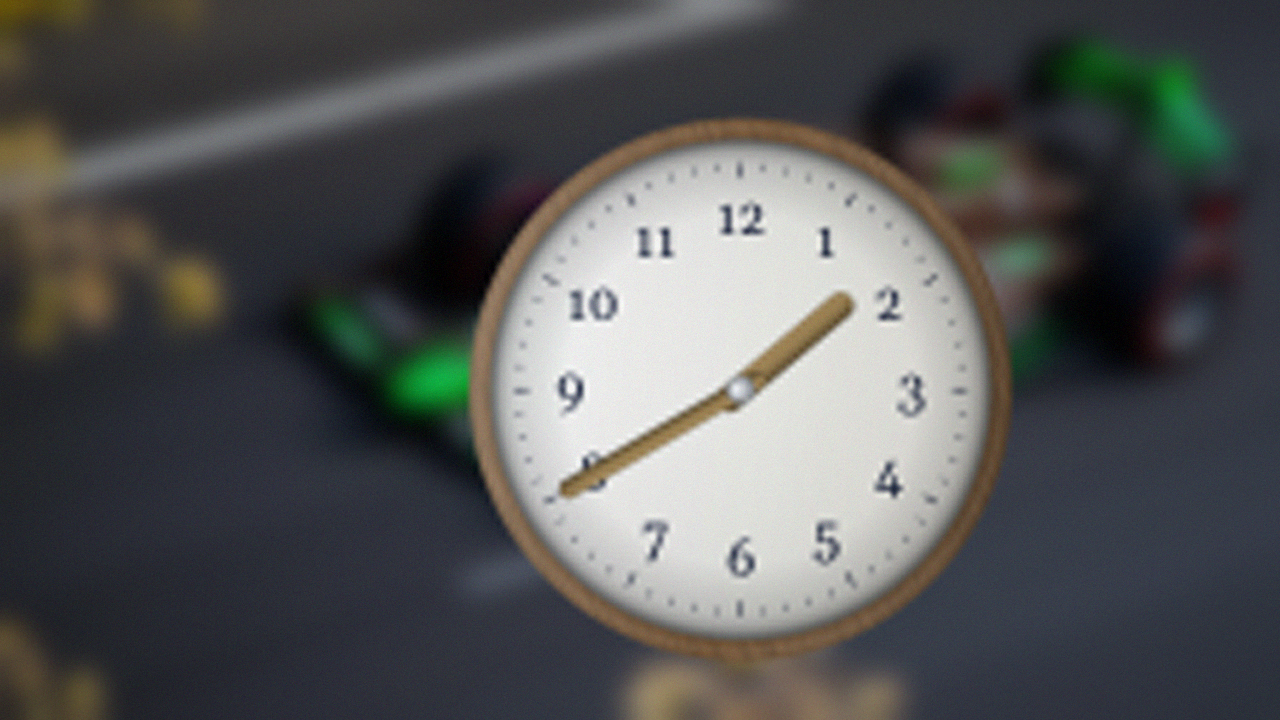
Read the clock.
1:40
